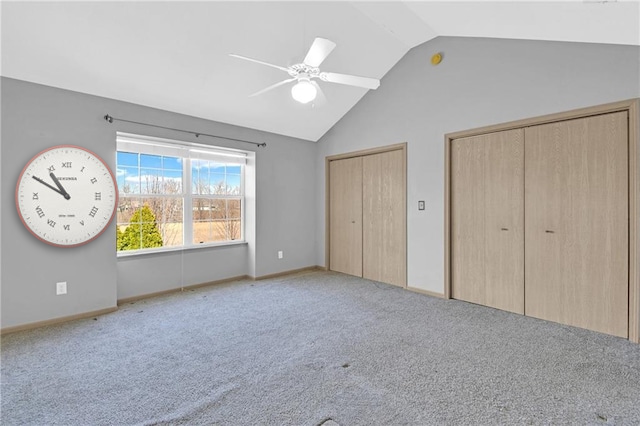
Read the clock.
10:50
